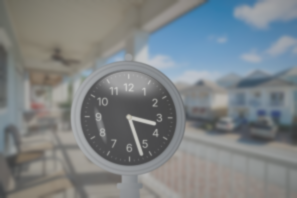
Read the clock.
3:27
